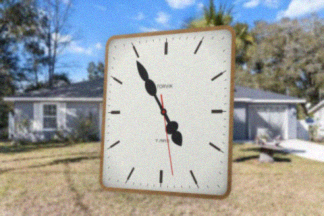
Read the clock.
4:54:28
